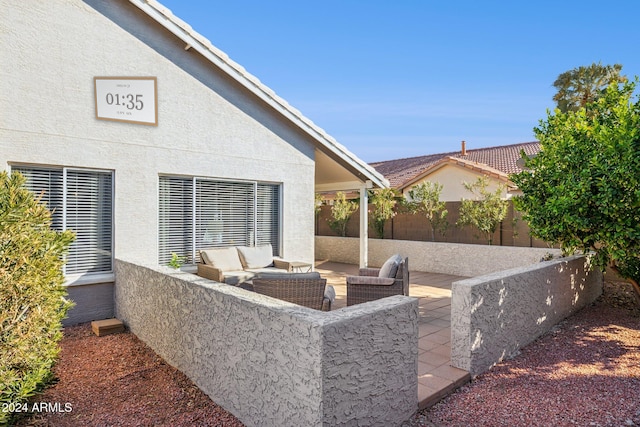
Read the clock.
1:35
